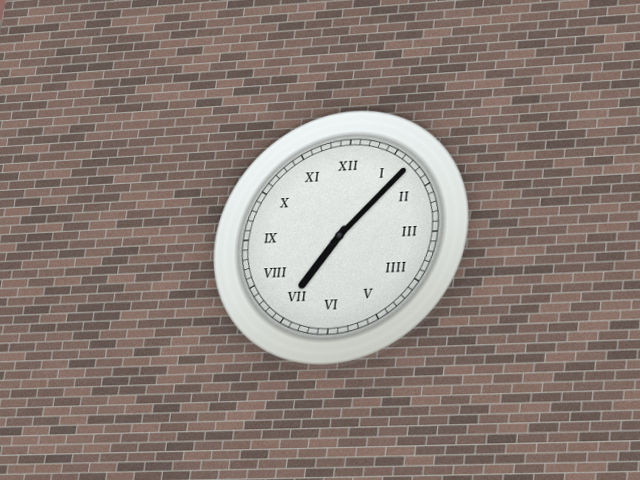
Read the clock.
7:07
